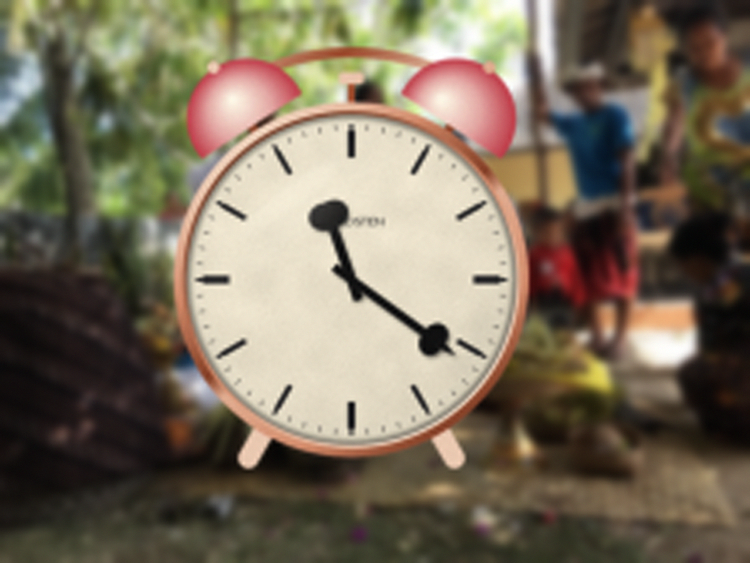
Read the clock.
11:21
